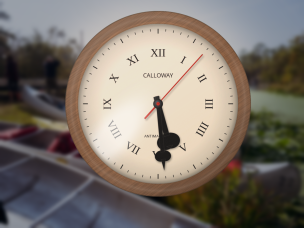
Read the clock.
5:29:07
